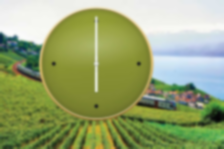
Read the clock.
6:00
